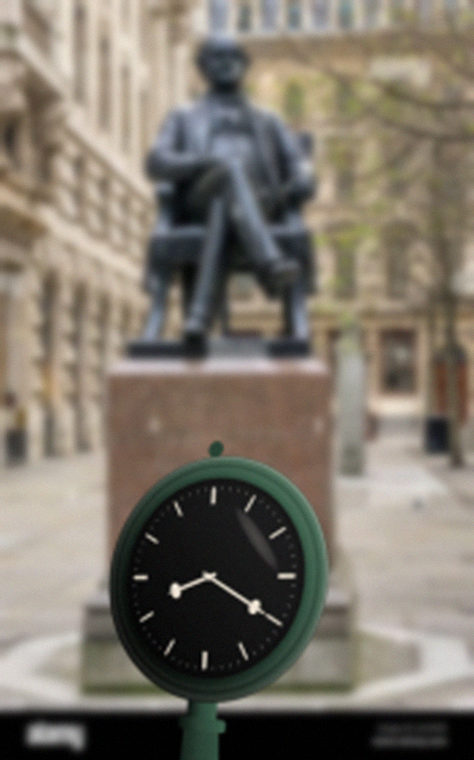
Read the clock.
8:20
